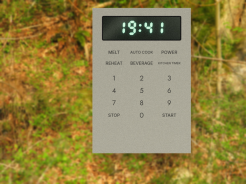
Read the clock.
19:41
